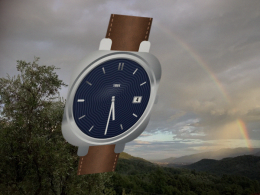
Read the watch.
5:30
